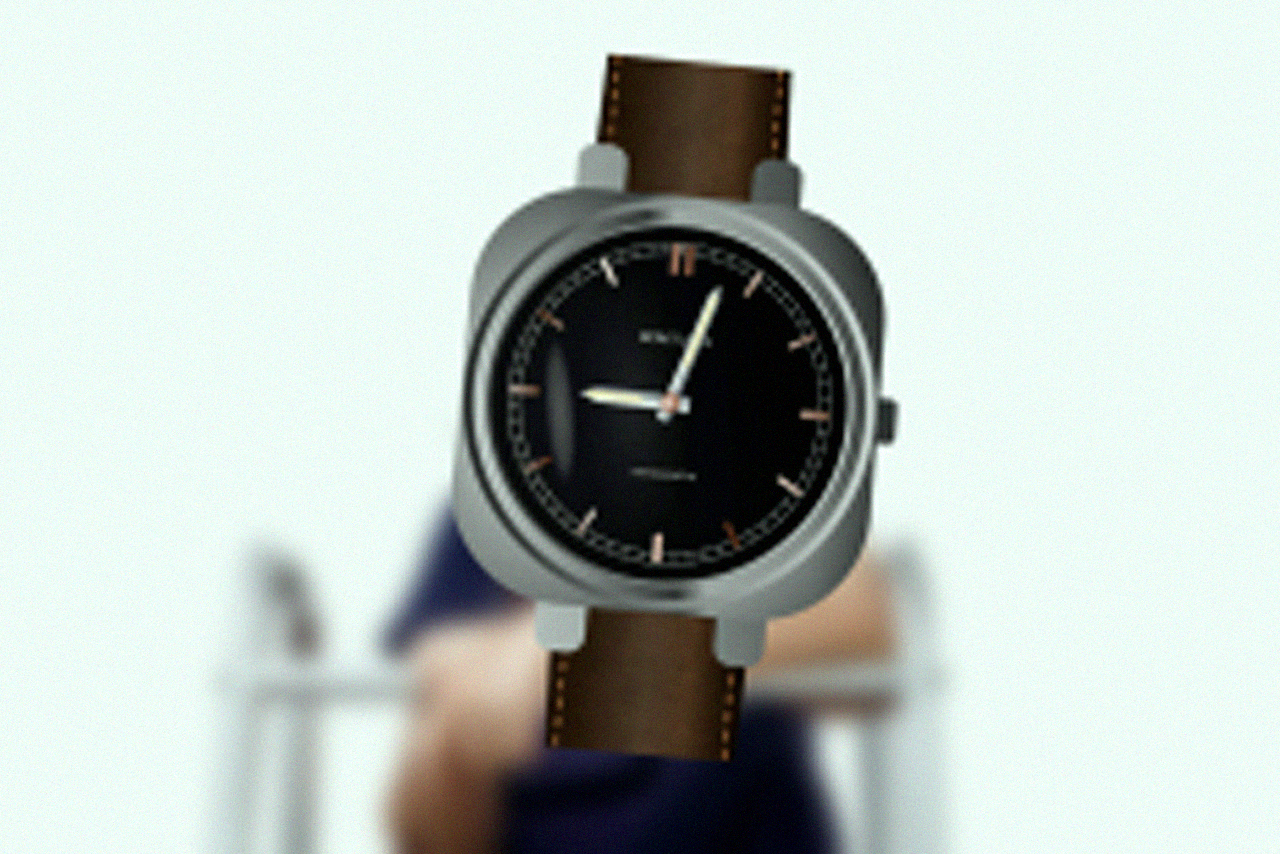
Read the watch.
9:03
